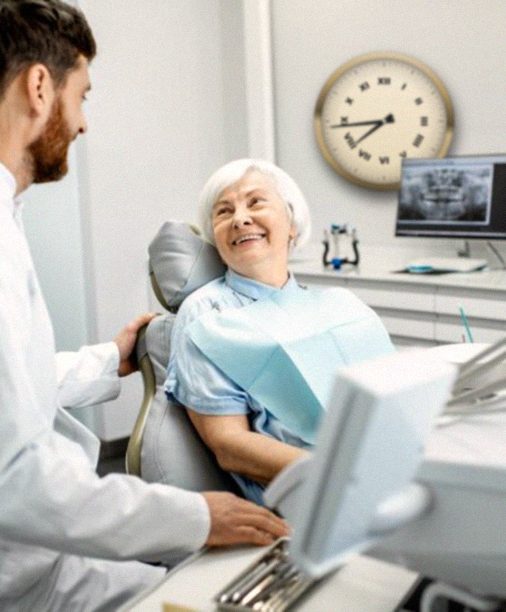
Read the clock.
7:44
